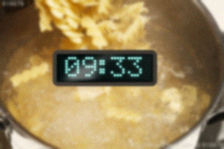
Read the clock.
9:33
